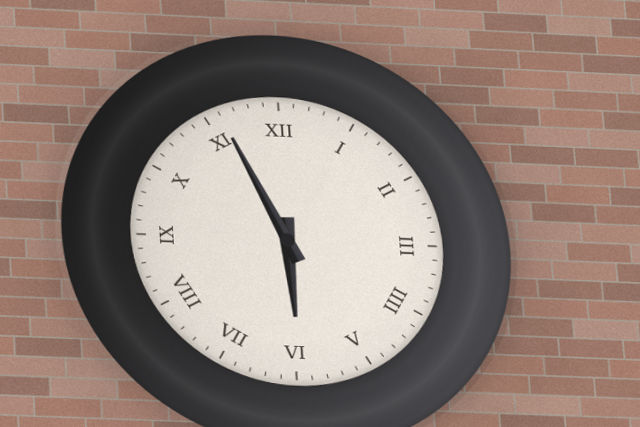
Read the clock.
5:56
